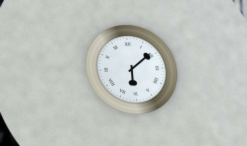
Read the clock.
6:09
